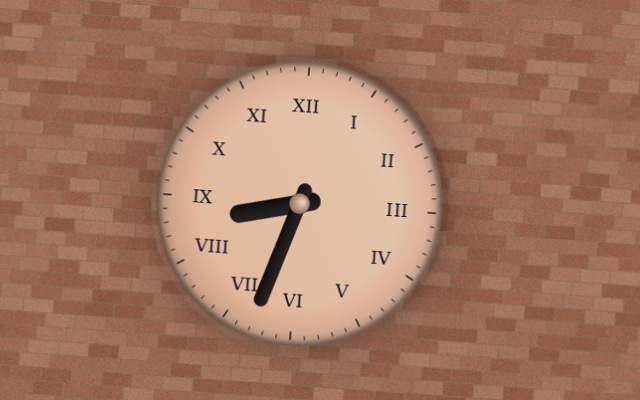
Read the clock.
8:33
